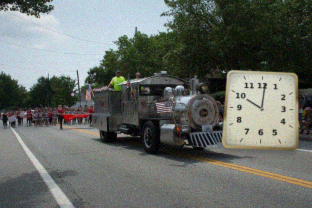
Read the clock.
10:01
